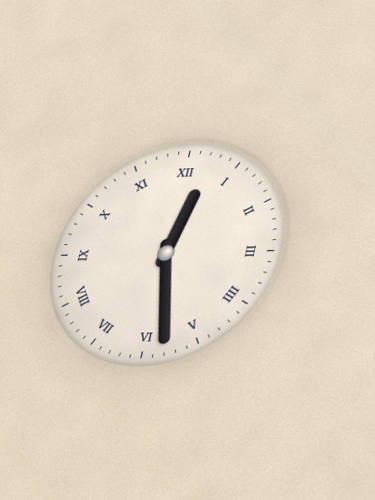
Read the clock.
12:28
